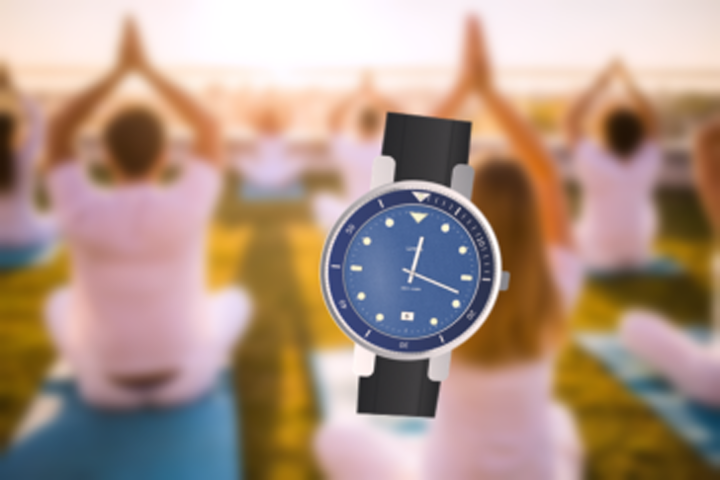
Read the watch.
12:18
